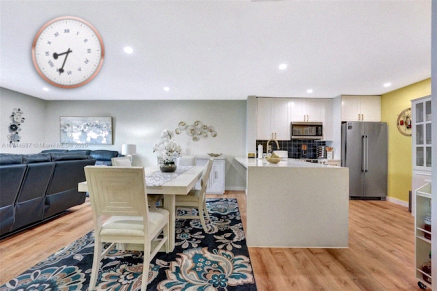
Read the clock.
8:34
